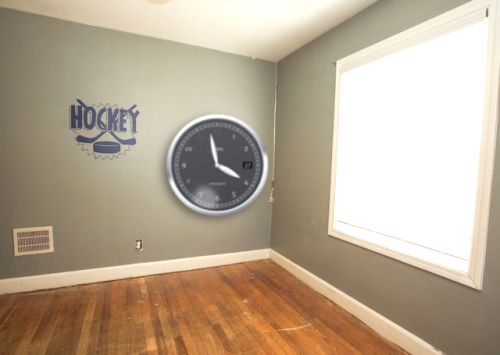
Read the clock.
3:58
